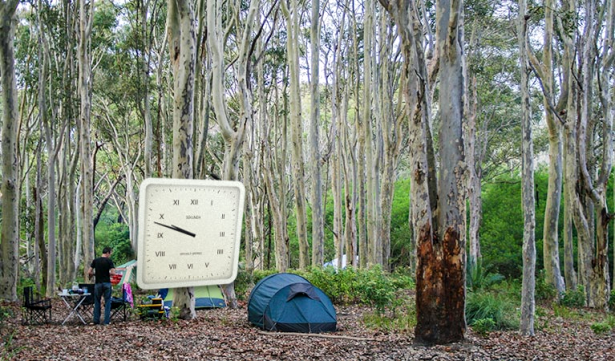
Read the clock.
9:48
